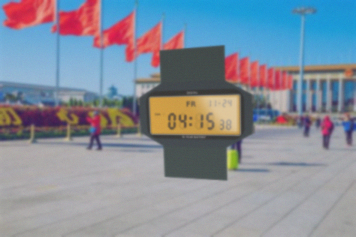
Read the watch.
4:15:38
